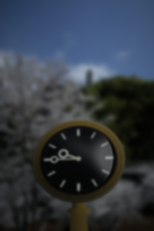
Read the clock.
9:45
